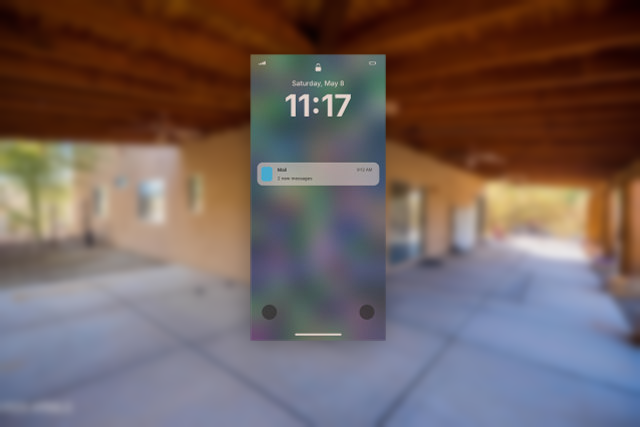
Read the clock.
11:17
